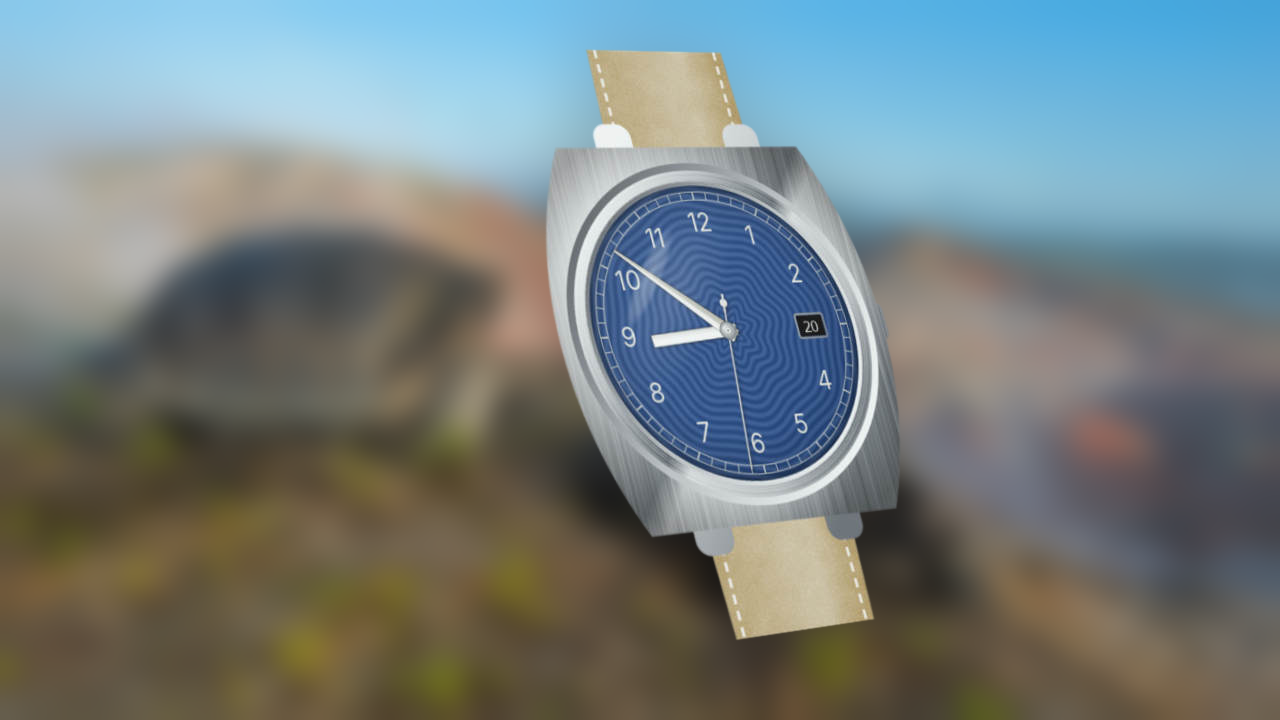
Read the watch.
8:51:31
